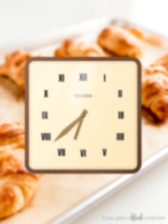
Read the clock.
6:38
